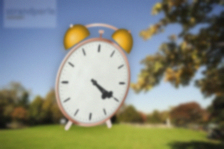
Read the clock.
4:20
